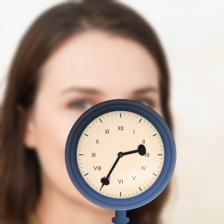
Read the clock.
2:35
